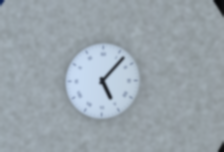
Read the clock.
5:07
